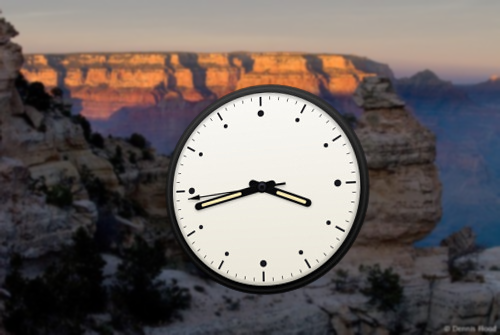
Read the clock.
3:42:44
